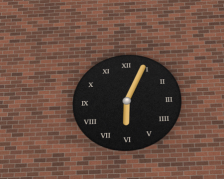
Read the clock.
6:04
